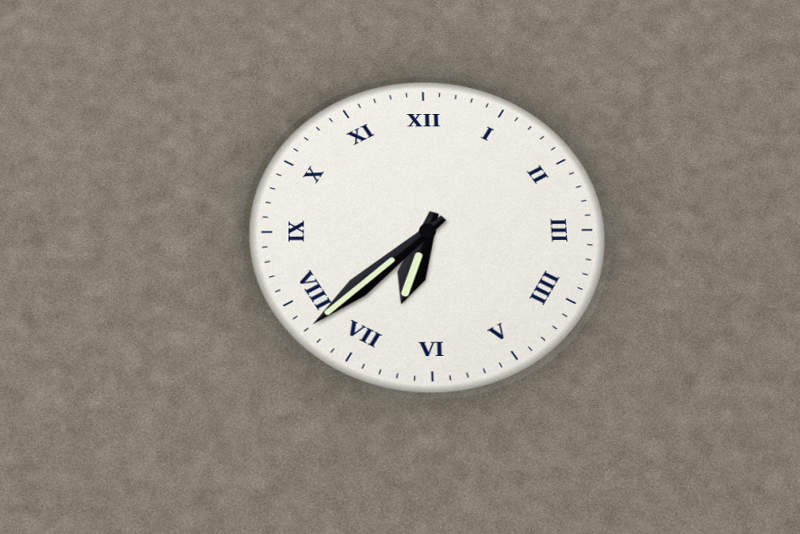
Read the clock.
6:38
